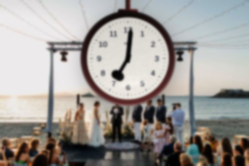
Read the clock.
7:01
